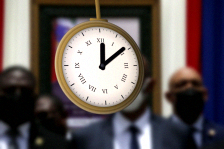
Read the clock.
12:09
